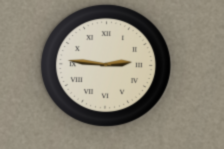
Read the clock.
2:46
